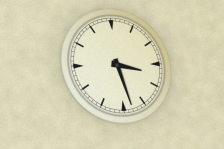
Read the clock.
3:28
